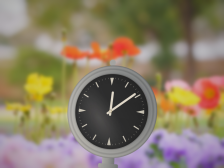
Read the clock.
12:09
